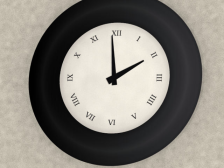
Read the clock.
1:59
